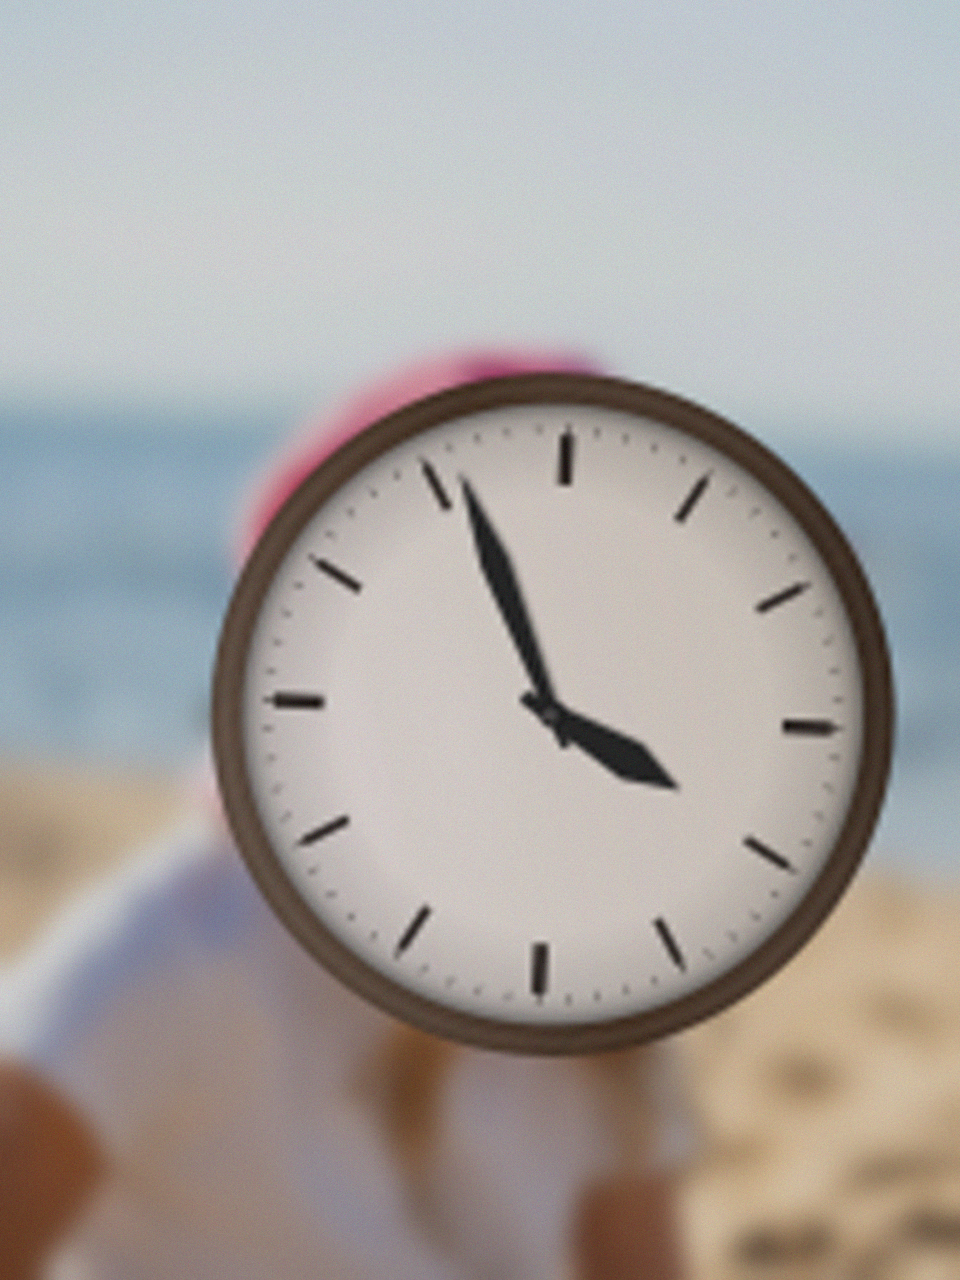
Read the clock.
3:56
